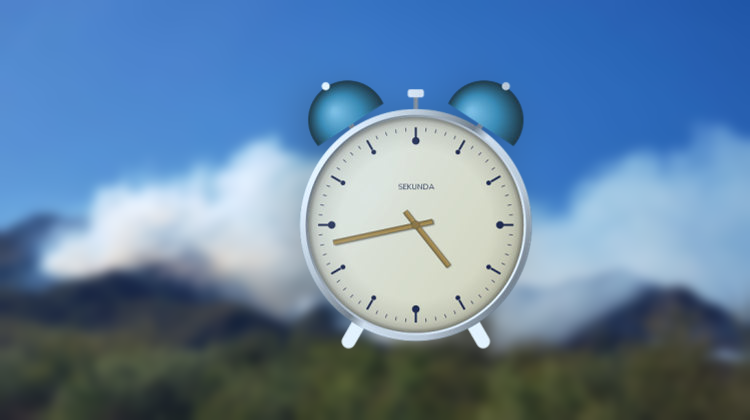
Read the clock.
4:43
